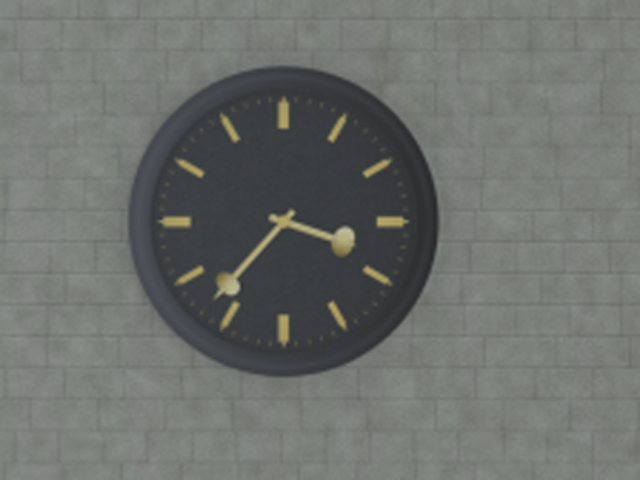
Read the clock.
3:37
